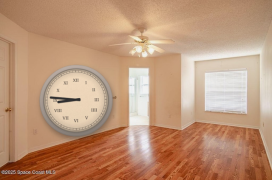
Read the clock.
8:46
